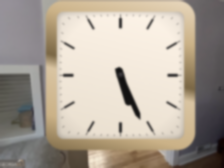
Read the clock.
5:26
